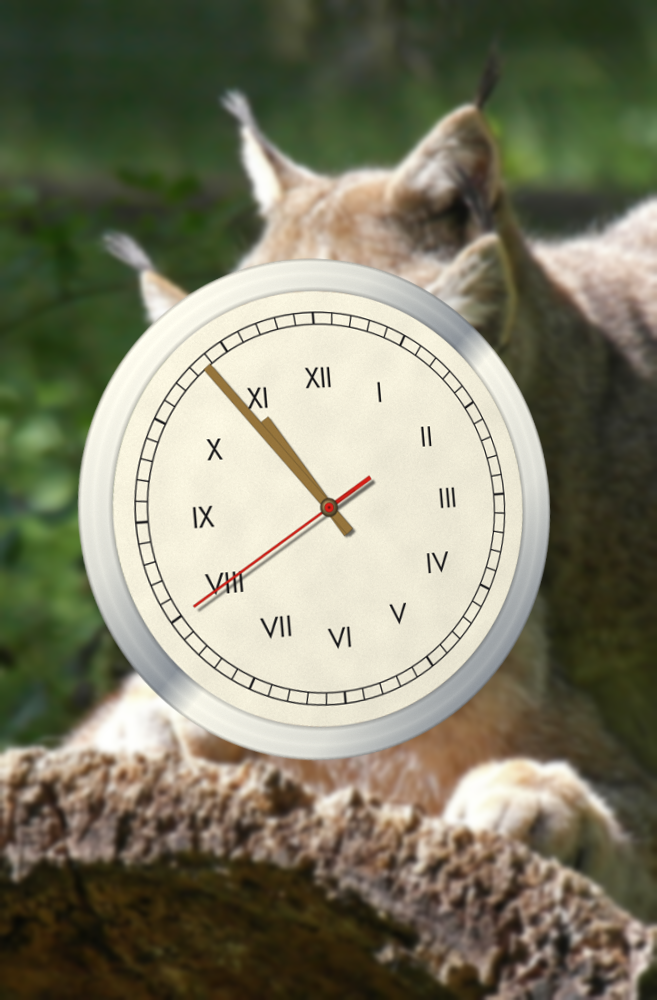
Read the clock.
10:53:40
